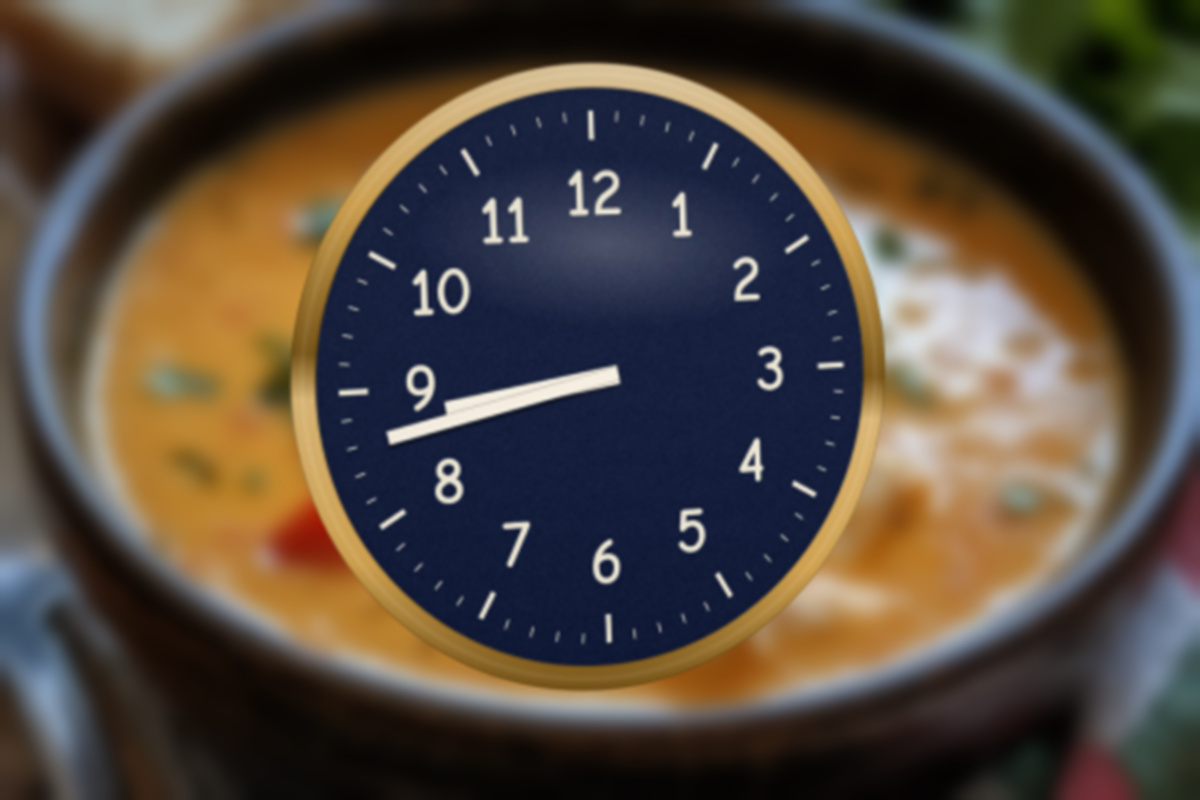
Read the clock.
8:43
